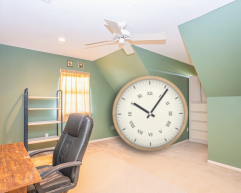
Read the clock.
10:06
